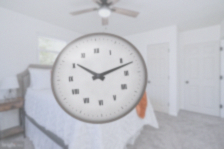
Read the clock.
10:12
